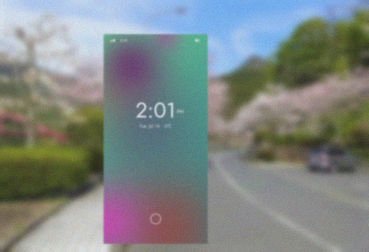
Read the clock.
2:01
